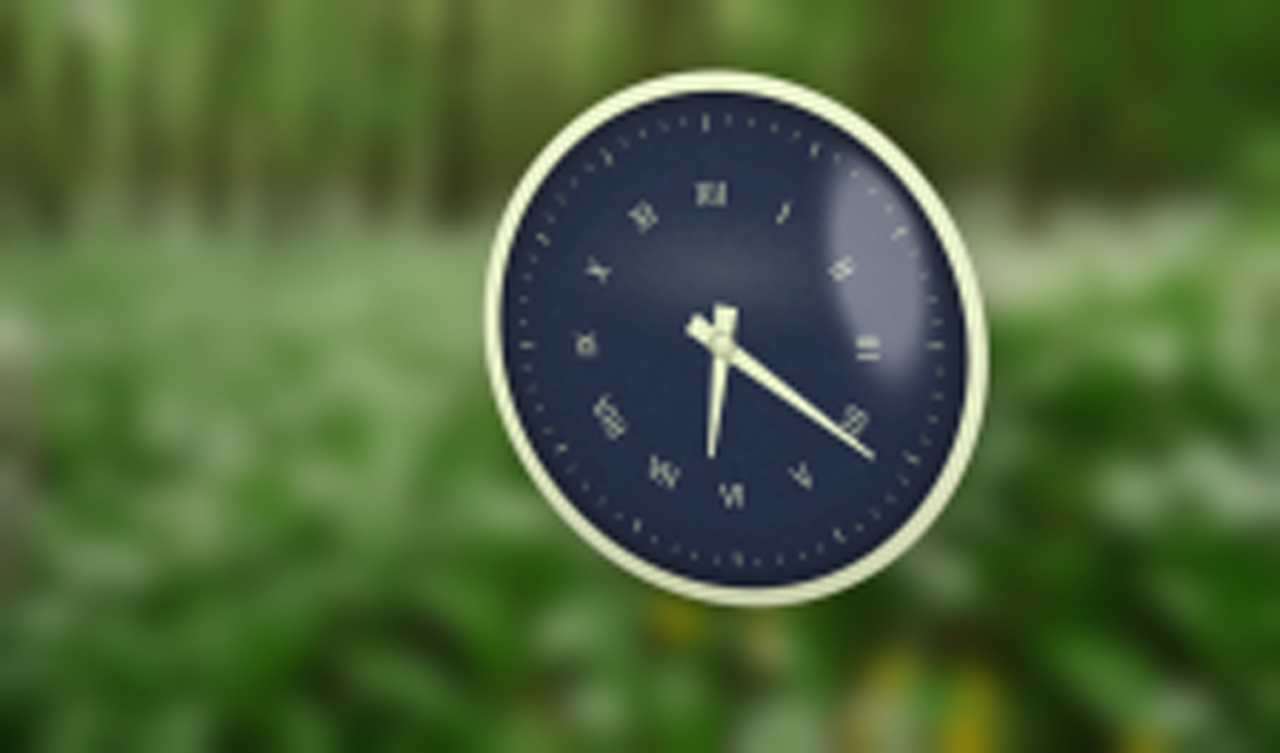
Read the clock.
6:21
